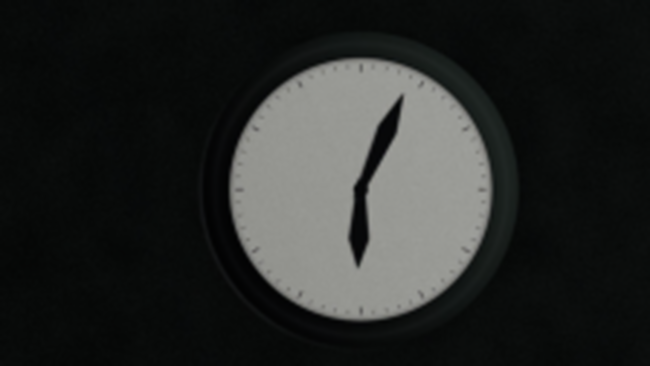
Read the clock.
6:04
